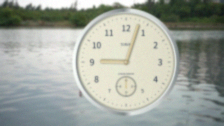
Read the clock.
9:03
